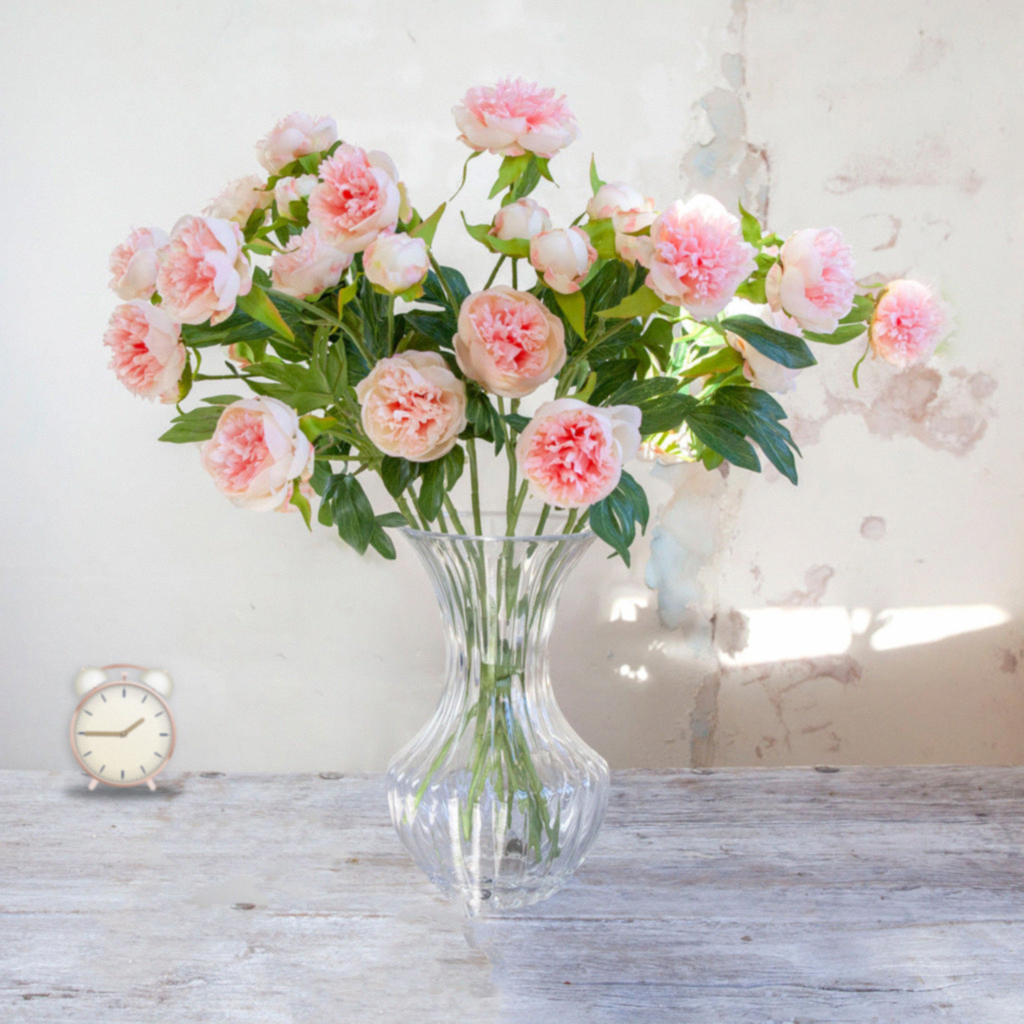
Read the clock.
1:45
